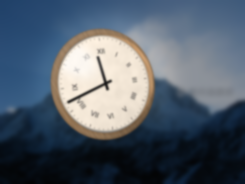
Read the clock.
11:42
